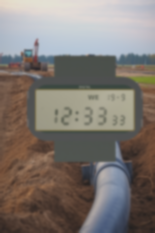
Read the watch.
12:33
